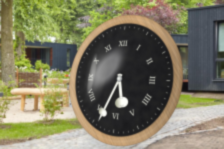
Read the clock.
5:34
